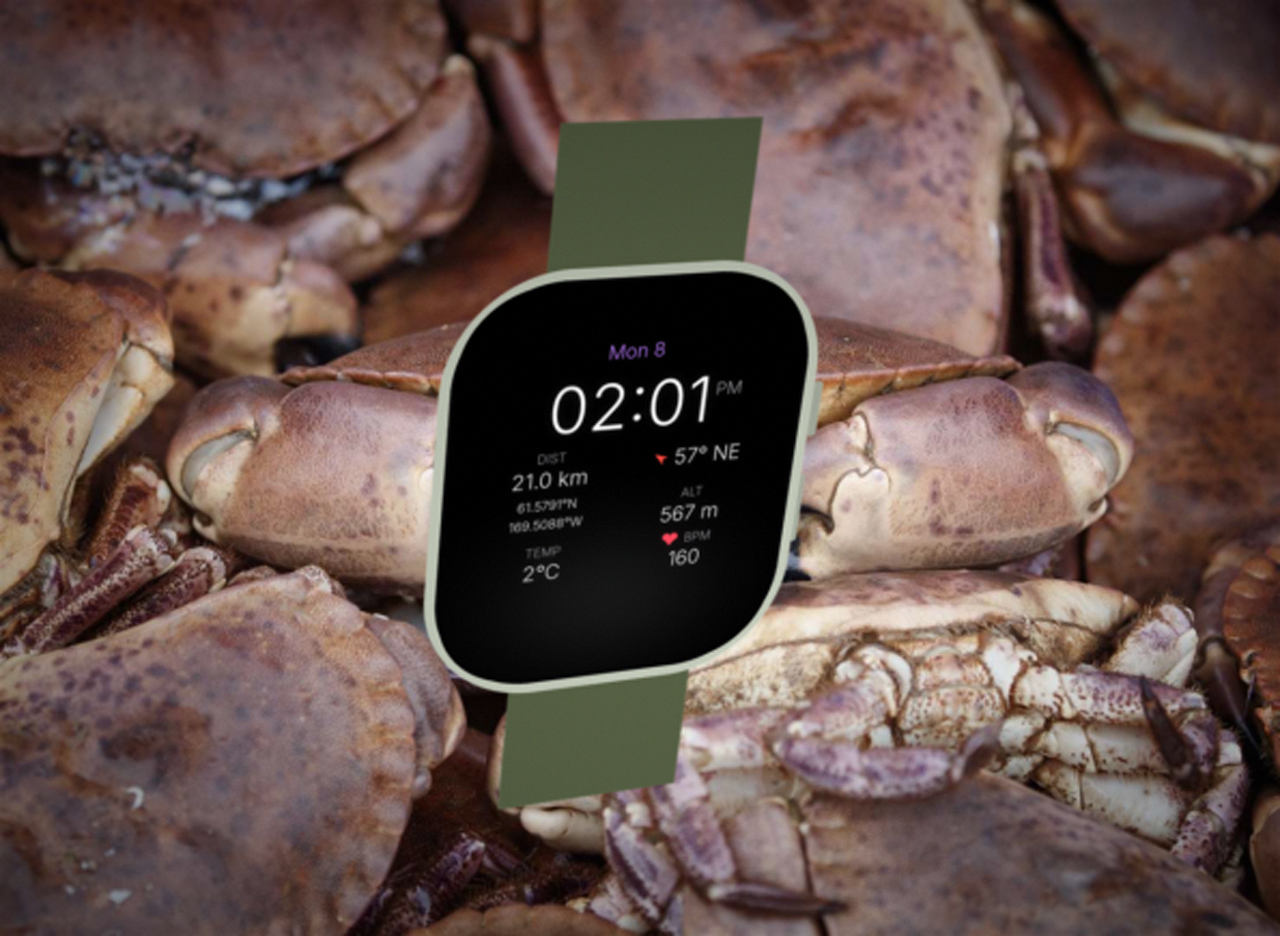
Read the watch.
2:01
